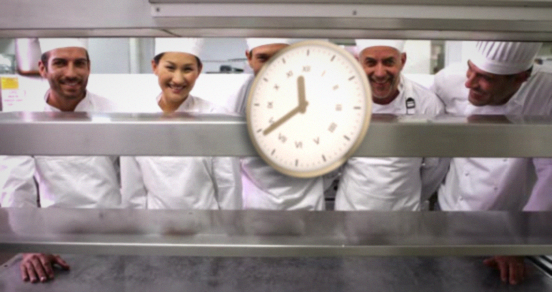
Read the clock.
11:39
